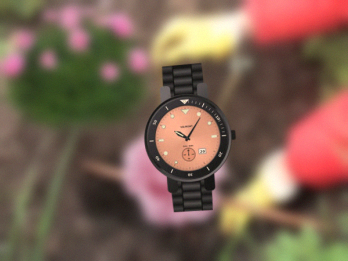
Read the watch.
10:06
